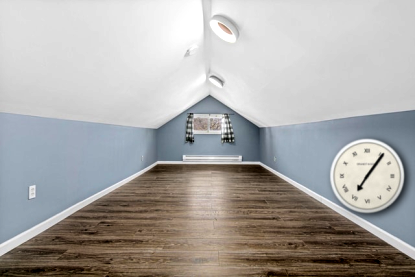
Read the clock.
7:06
